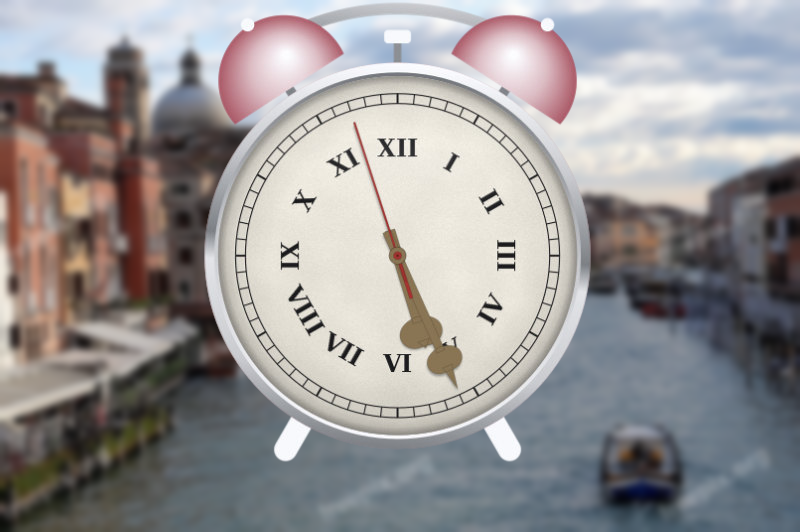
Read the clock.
5:25:57
